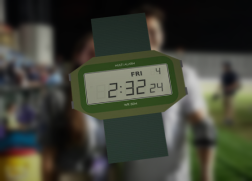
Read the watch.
2:32:24
